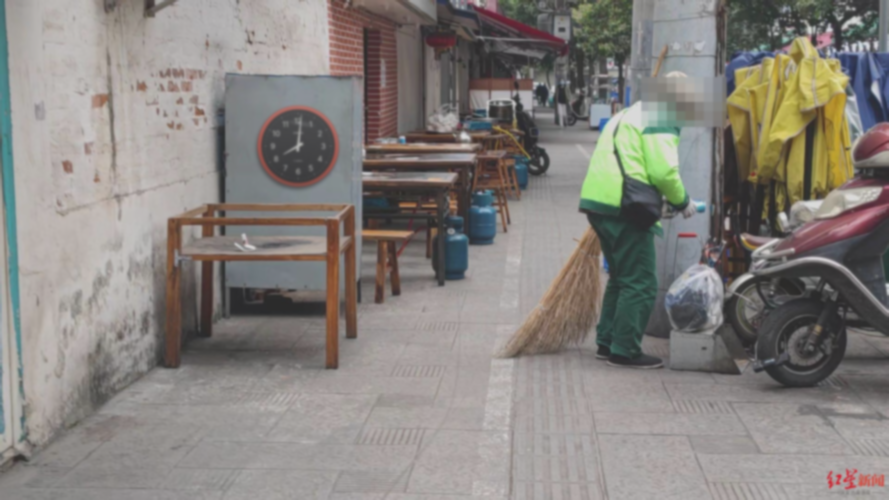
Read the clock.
8:01
